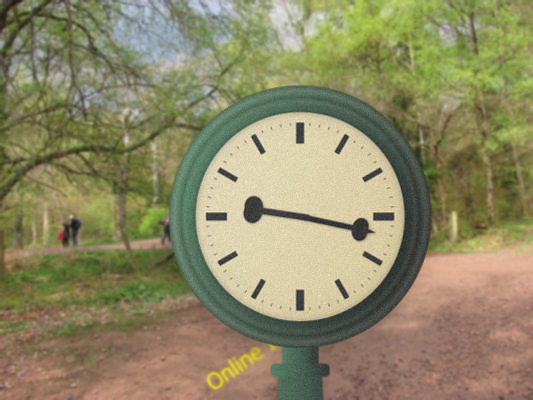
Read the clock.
9:17
